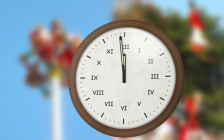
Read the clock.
11:59
